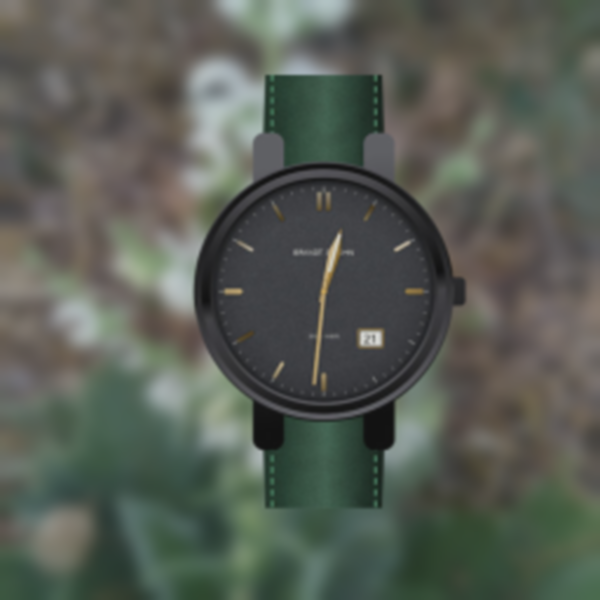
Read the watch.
12:31
